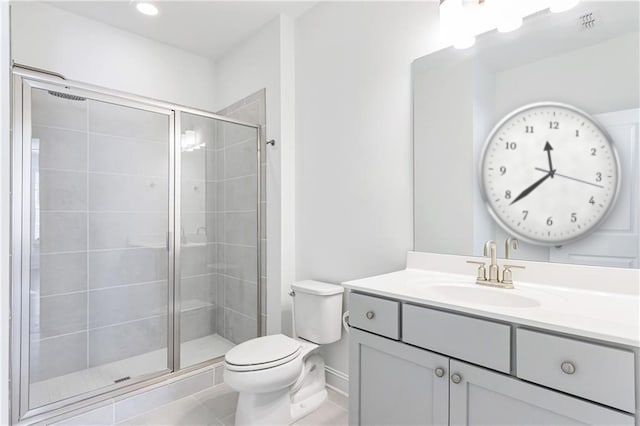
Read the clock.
11:38:17
